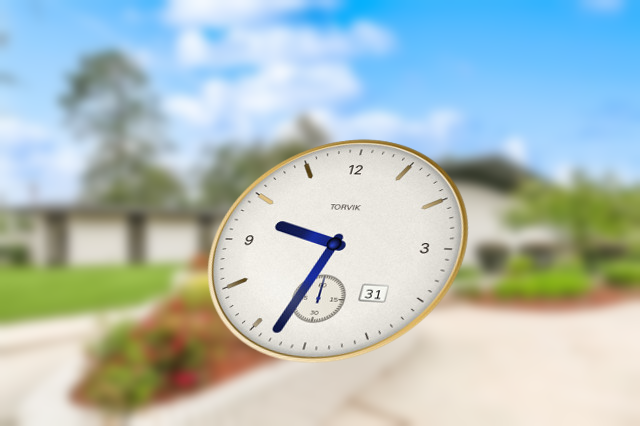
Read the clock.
9:33
